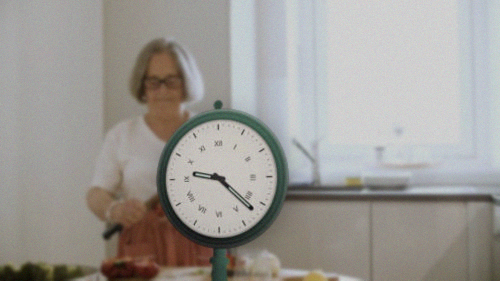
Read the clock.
9:22
